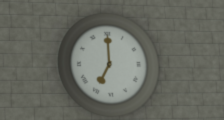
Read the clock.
7:00
